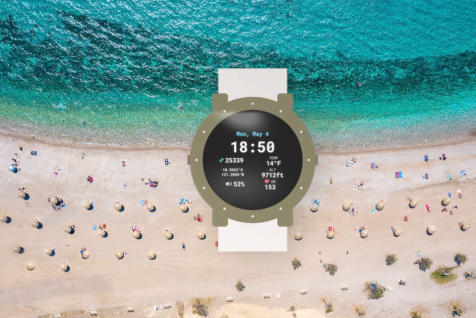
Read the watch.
18:50
